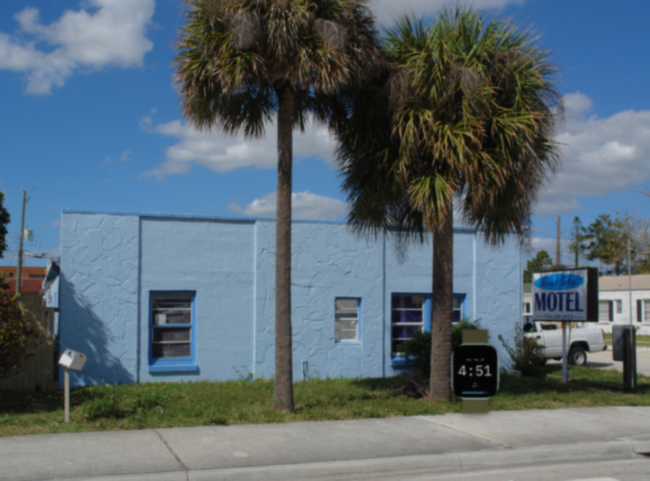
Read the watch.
4:51
